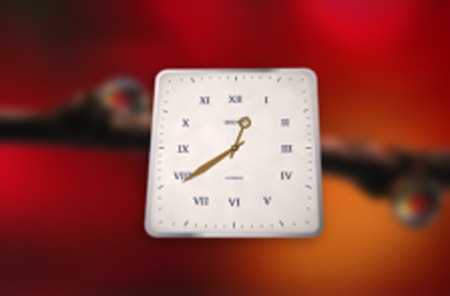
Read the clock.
12:39
